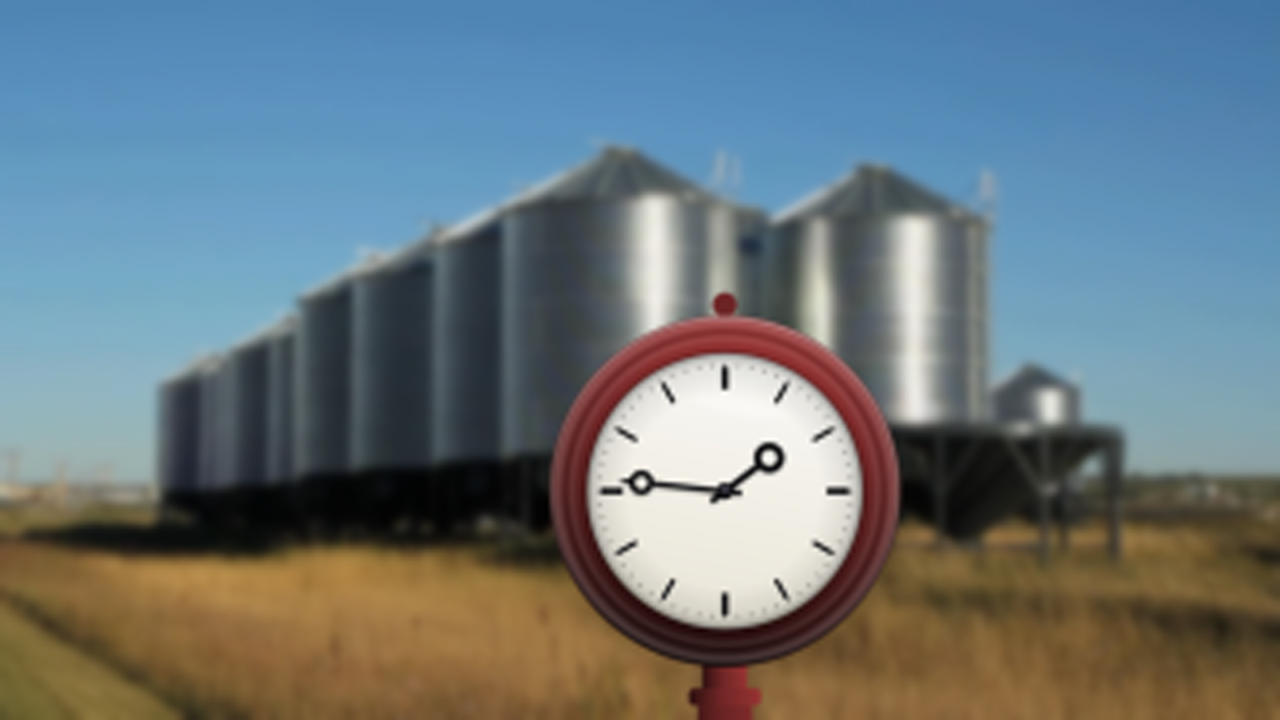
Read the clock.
1:46
